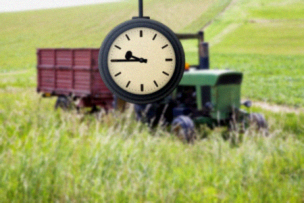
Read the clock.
9:45
